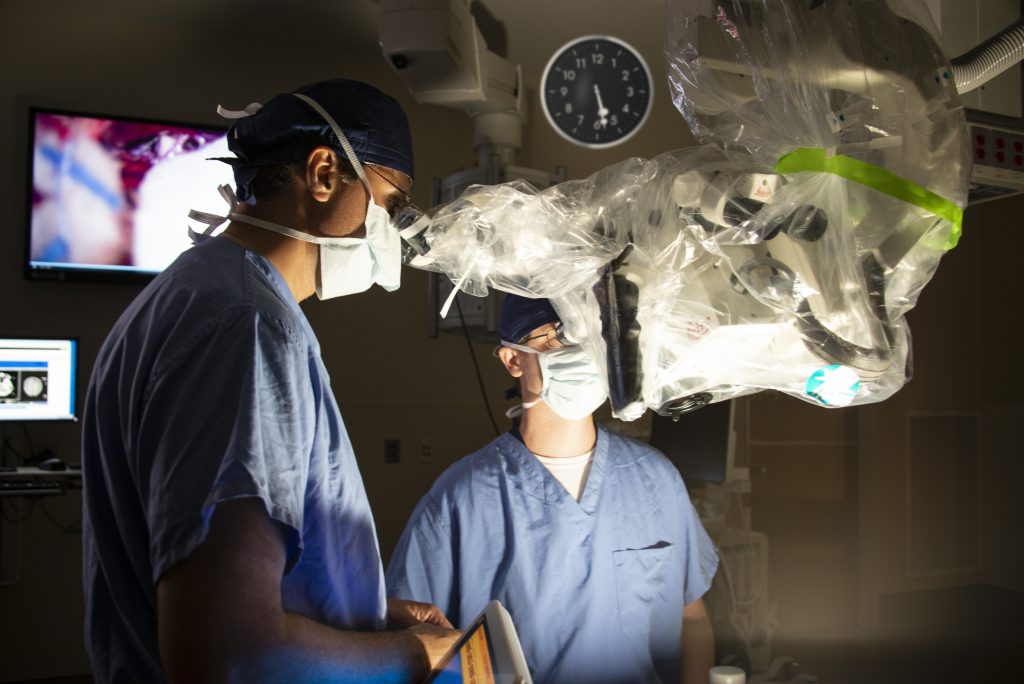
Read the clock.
5:28
